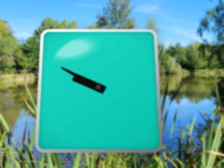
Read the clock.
9:50
